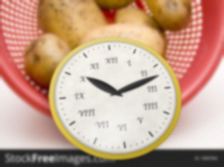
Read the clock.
10:12
